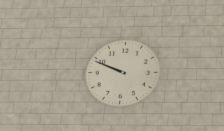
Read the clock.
9:49
